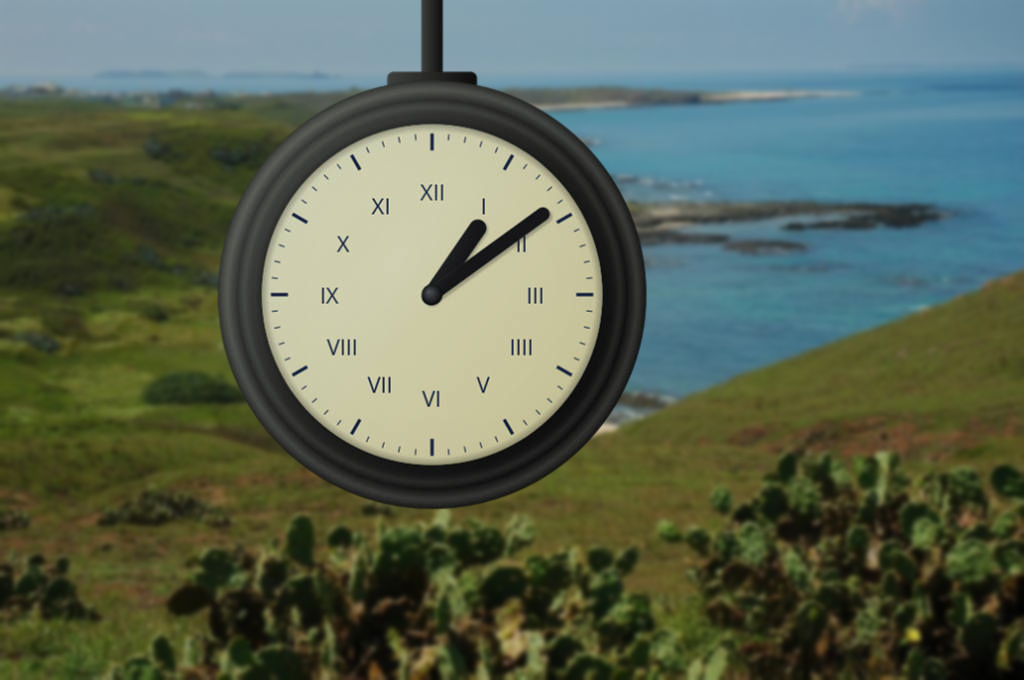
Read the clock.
1:09
